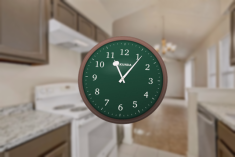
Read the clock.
11:06
